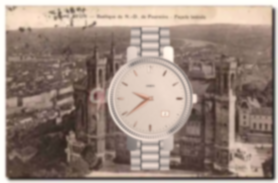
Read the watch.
9:39
